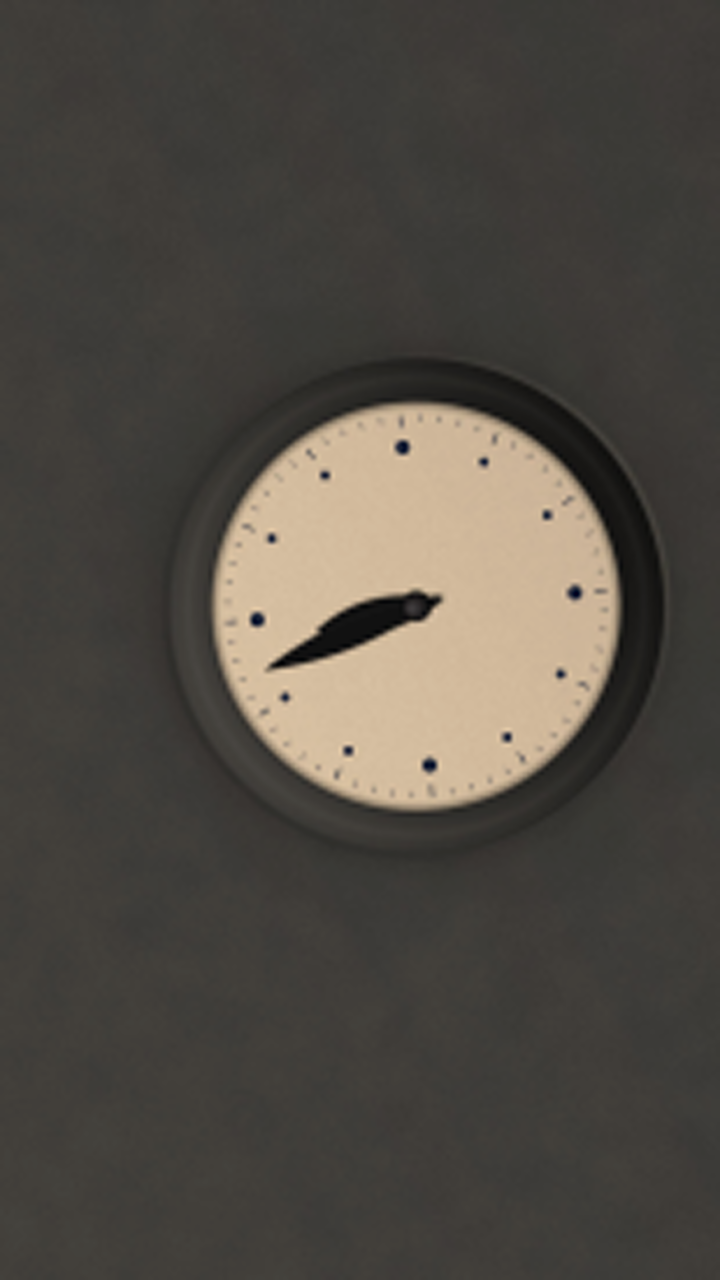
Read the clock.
8:42
